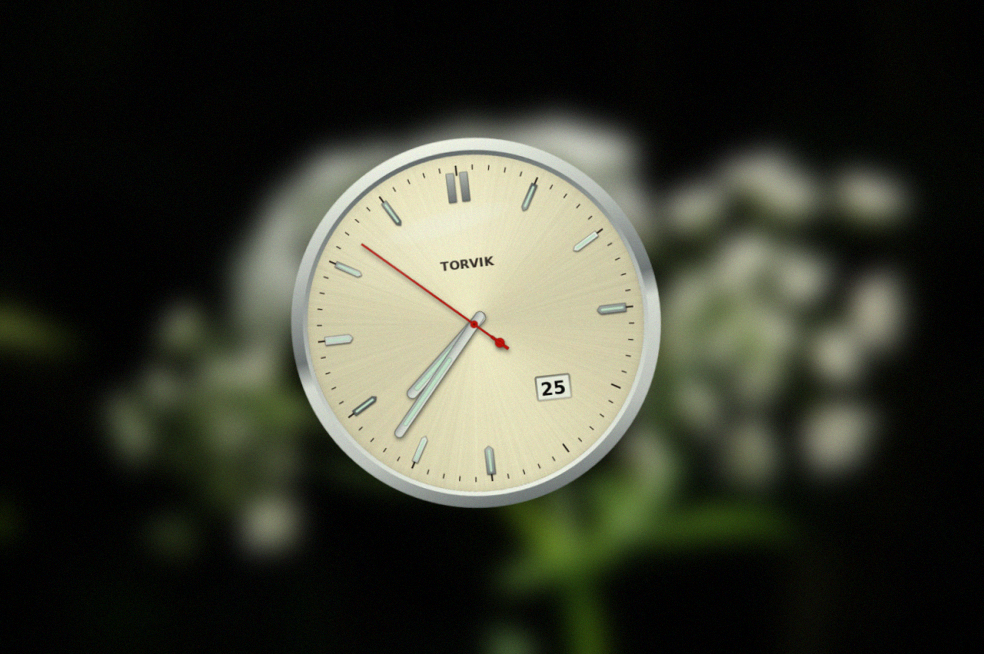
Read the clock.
7:36:52
